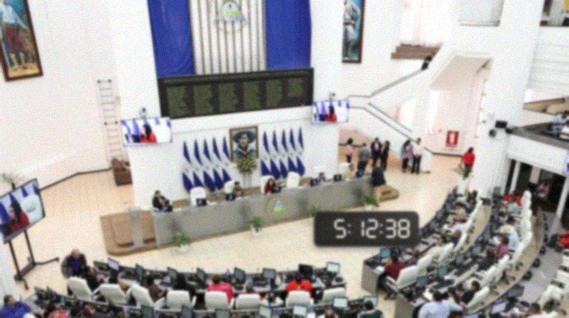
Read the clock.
5:12:38
